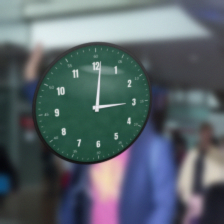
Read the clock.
3:01
